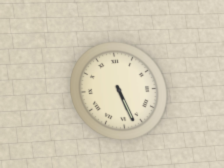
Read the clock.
5:27
